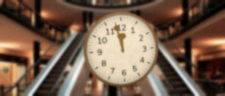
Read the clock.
11:58
